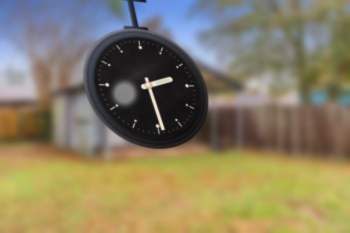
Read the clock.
2:29
